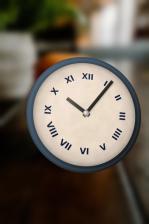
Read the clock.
10:06
